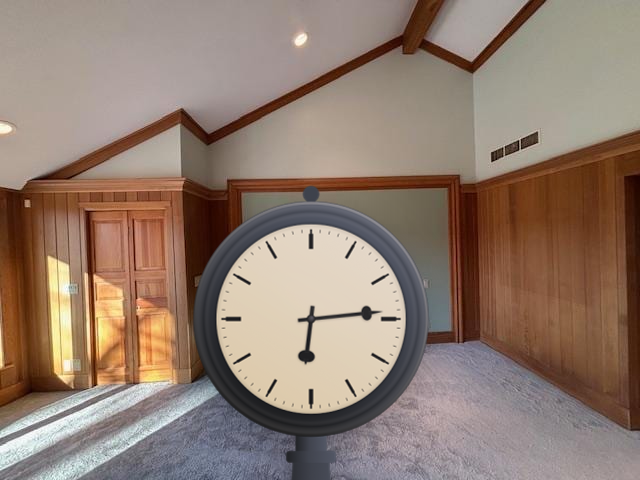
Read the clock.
6:14
